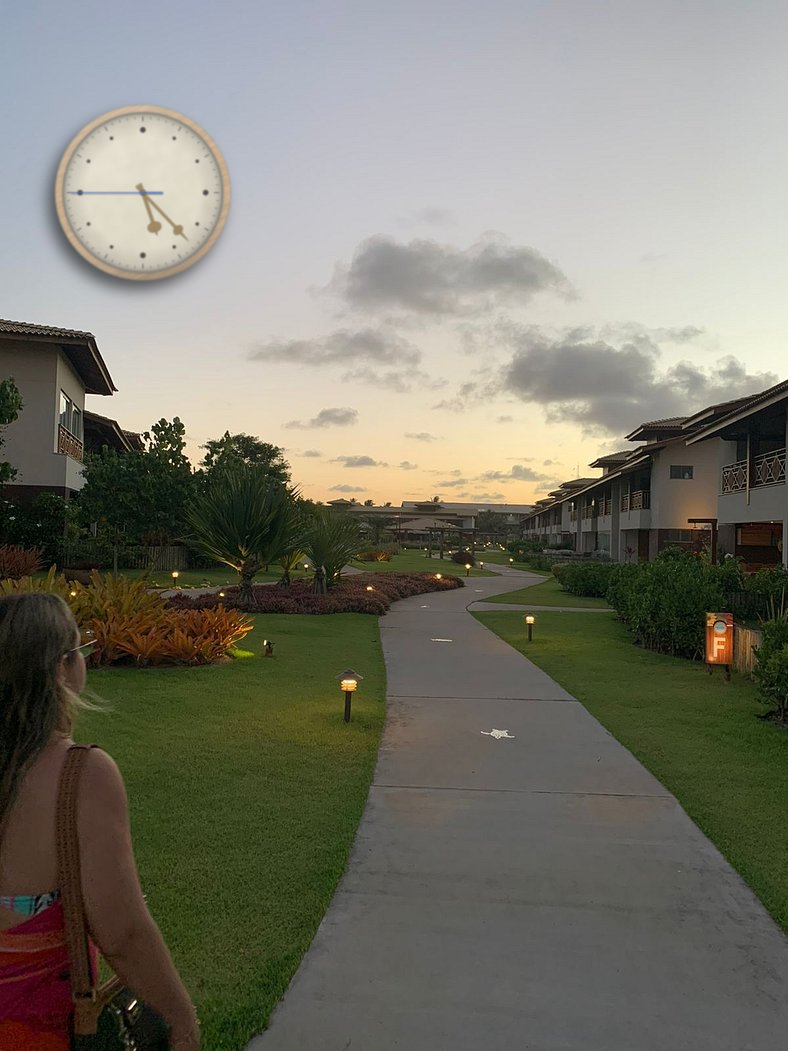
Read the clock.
5:22:45
